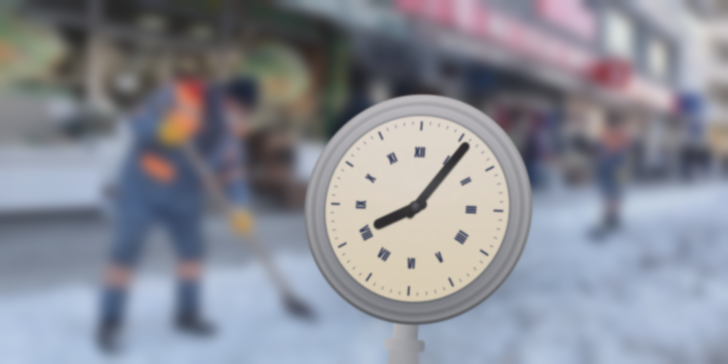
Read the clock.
8:06
